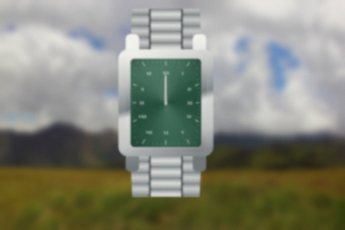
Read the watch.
12:00
